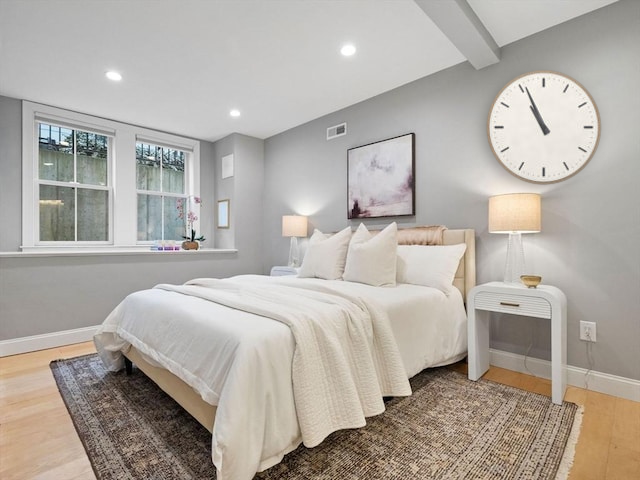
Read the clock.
10:56
